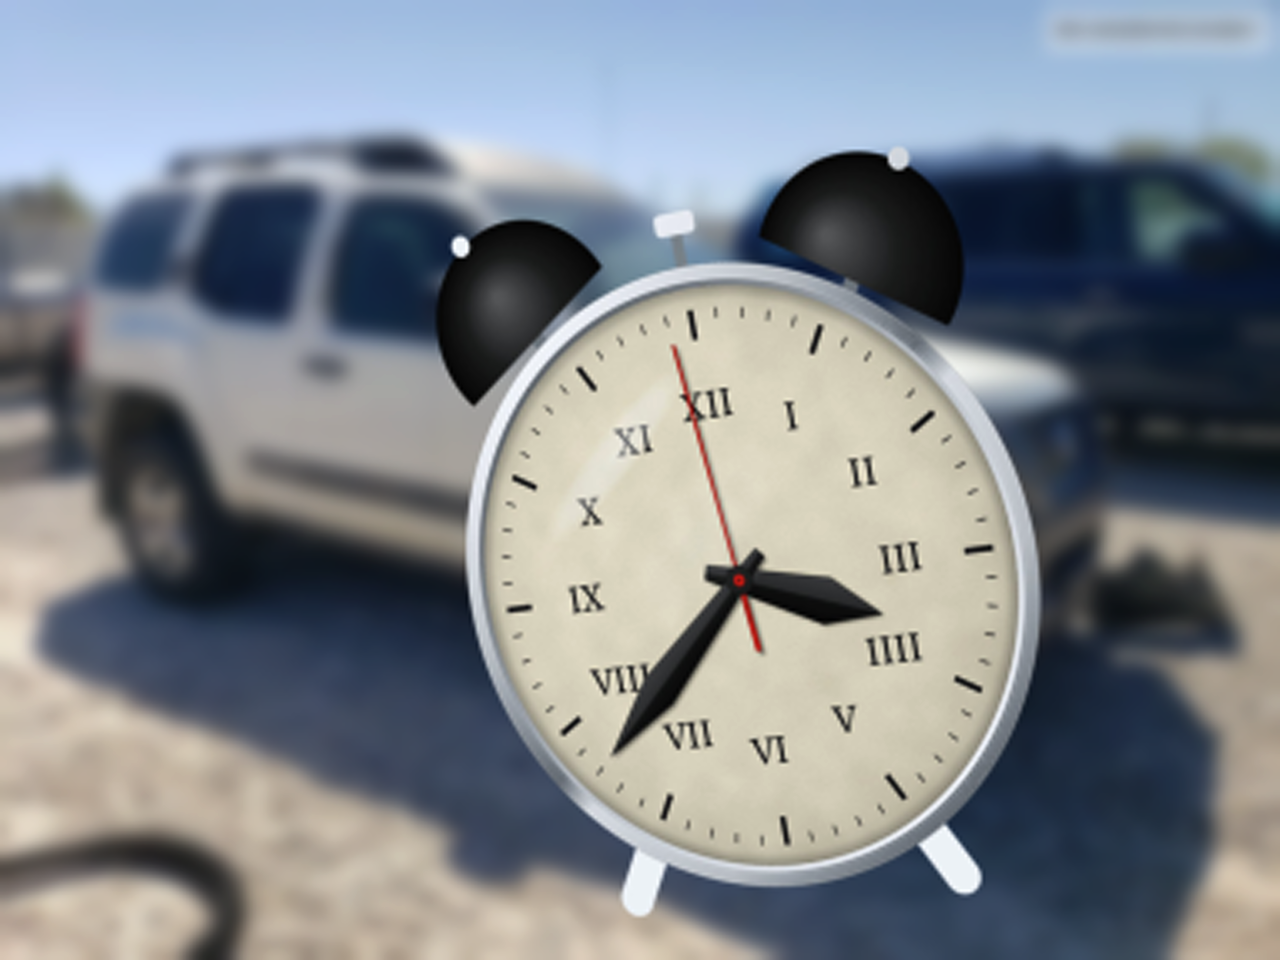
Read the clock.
3:37:59
